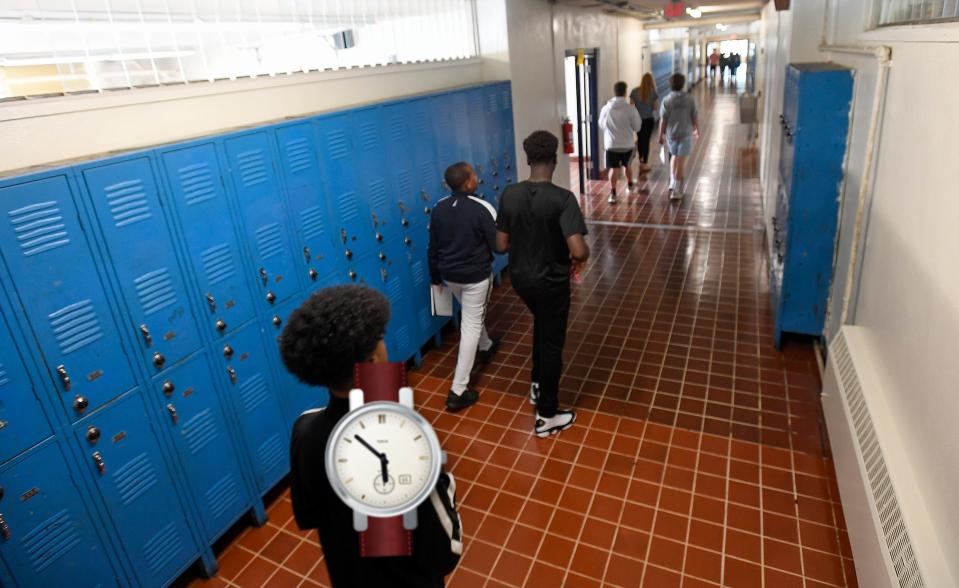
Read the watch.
5:52
